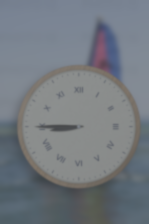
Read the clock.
8:45
